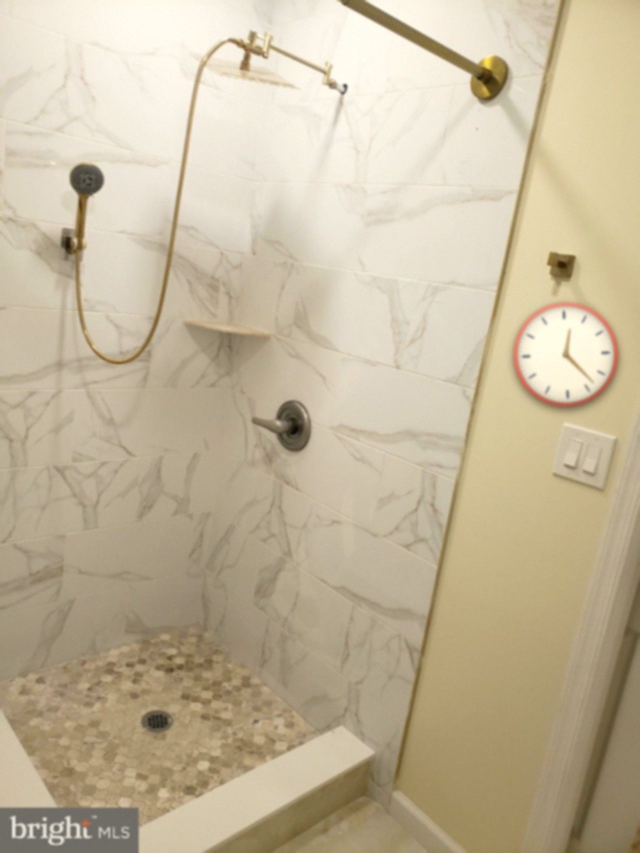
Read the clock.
12:23
